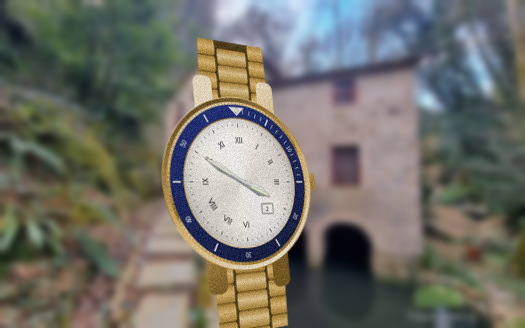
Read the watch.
3:50
